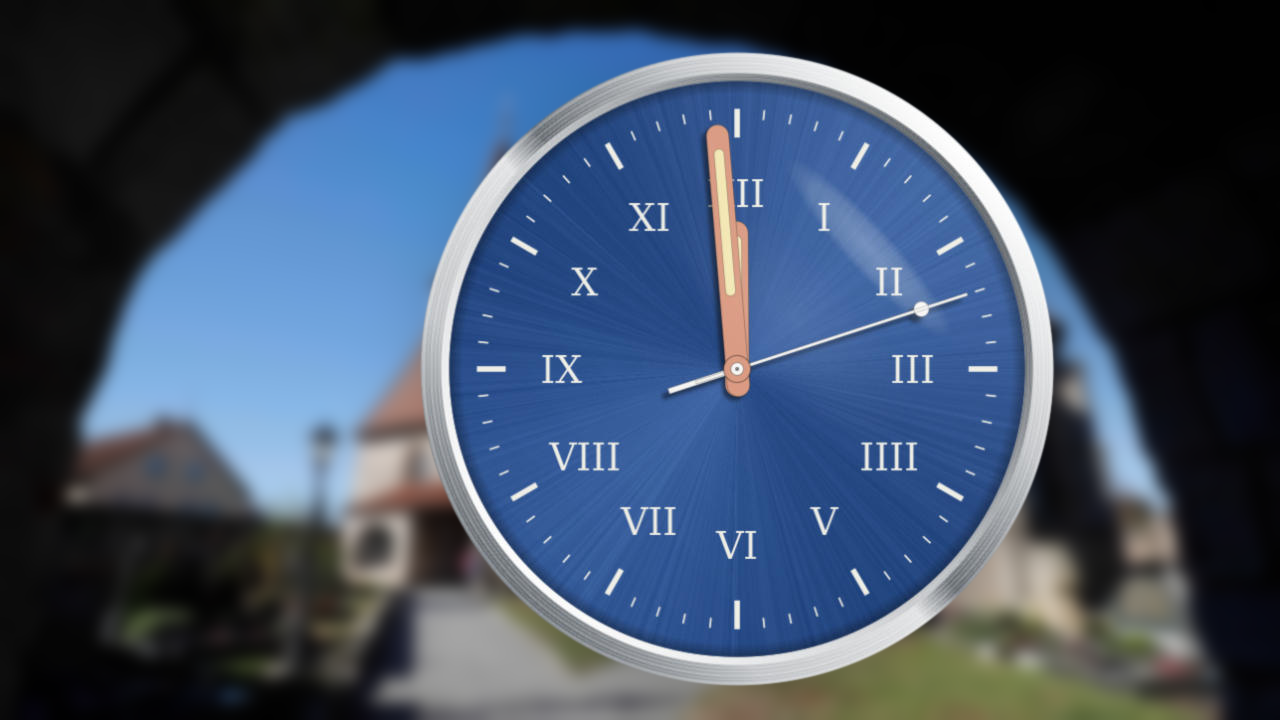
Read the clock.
11:59:12
